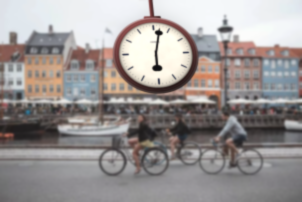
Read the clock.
6:02
